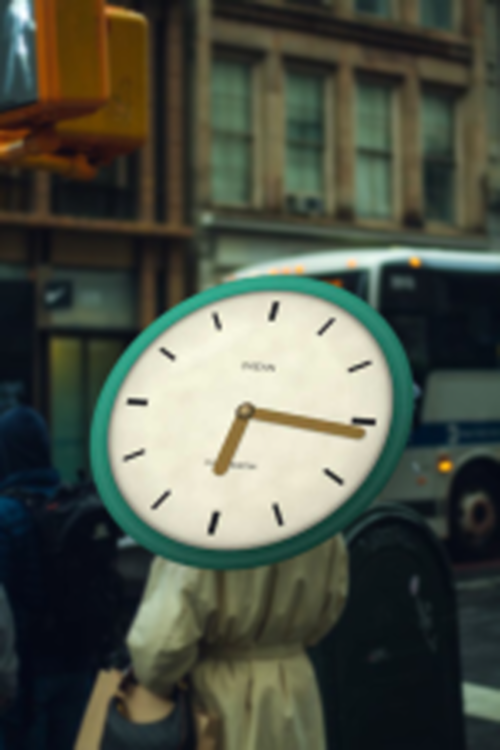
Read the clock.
6:16
